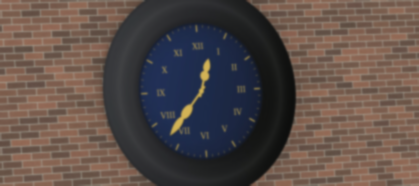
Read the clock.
12:37
